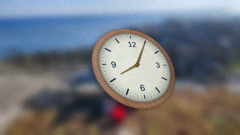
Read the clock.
8:05
